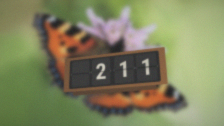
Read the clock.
2:11
